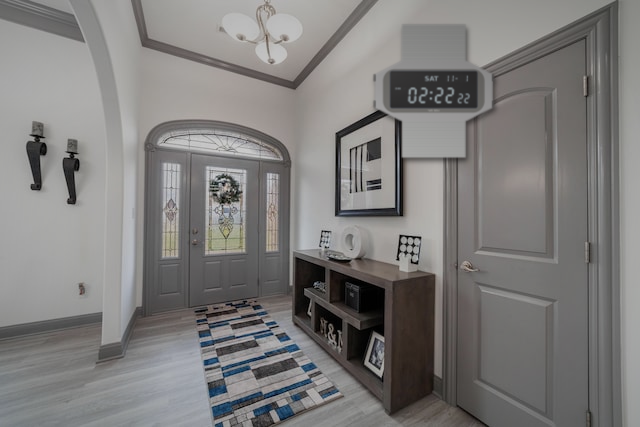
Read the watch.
2:22:22
